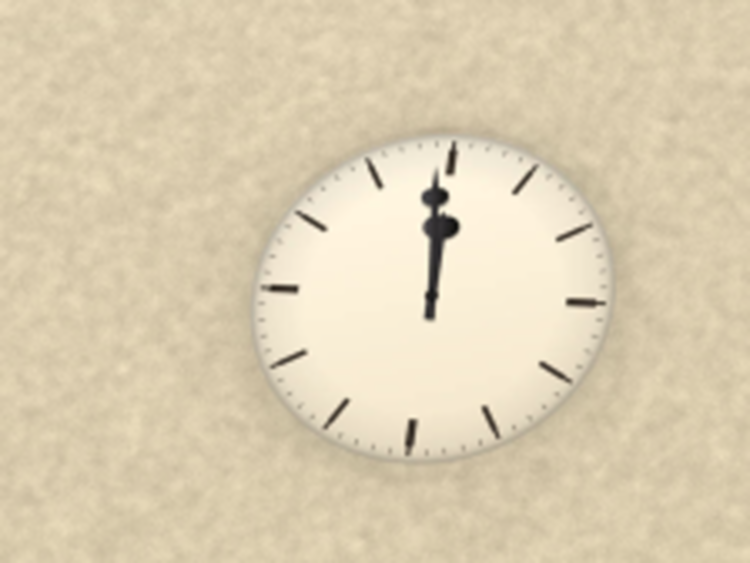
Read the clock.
11:59
